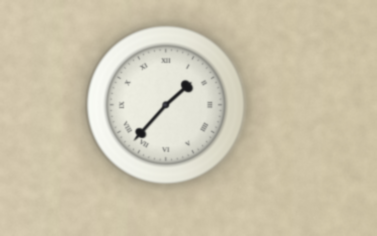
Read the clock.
1:37
